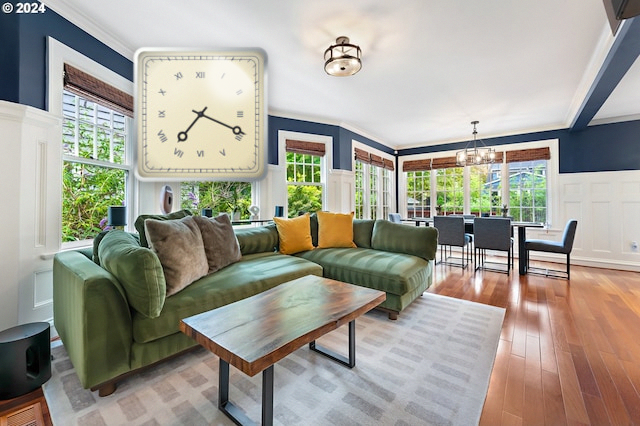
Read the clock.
7:19
